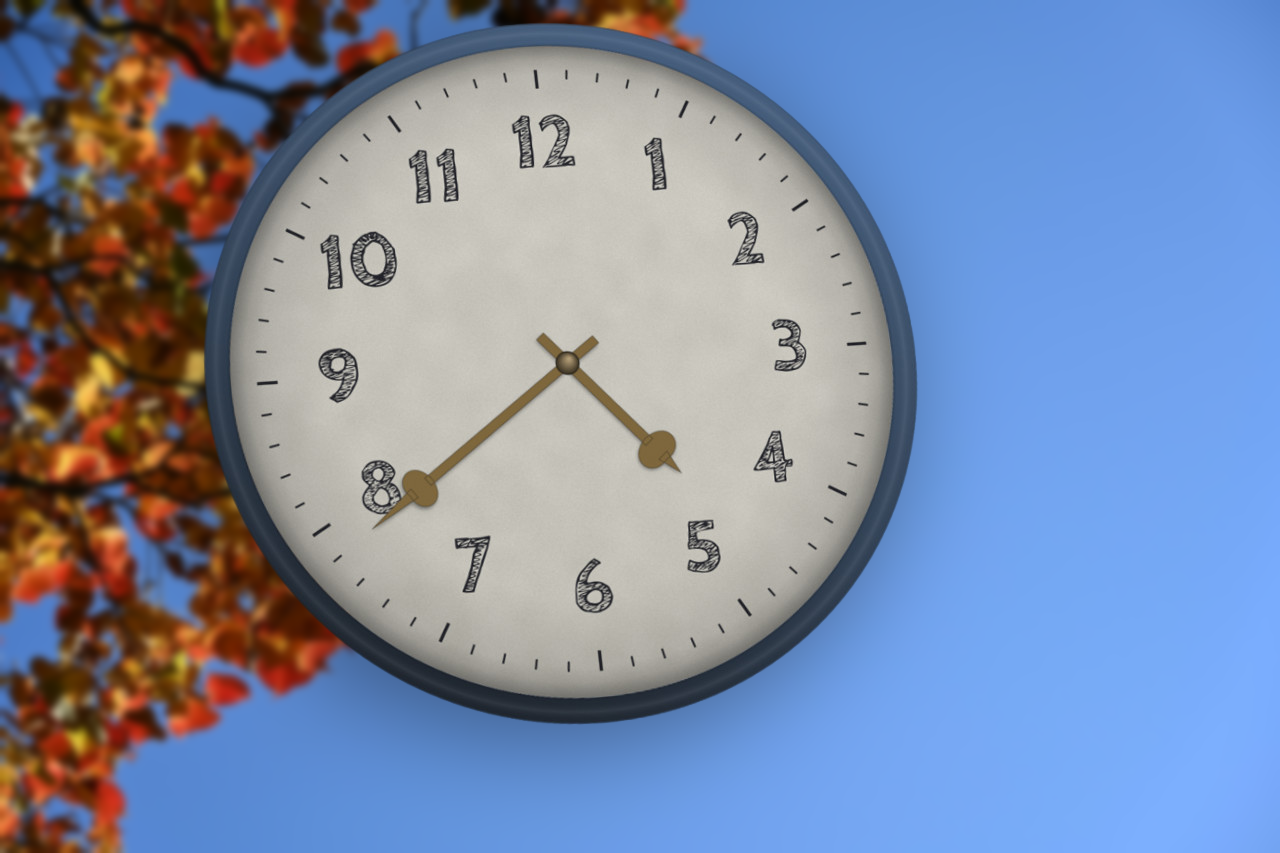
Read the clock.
4:39
